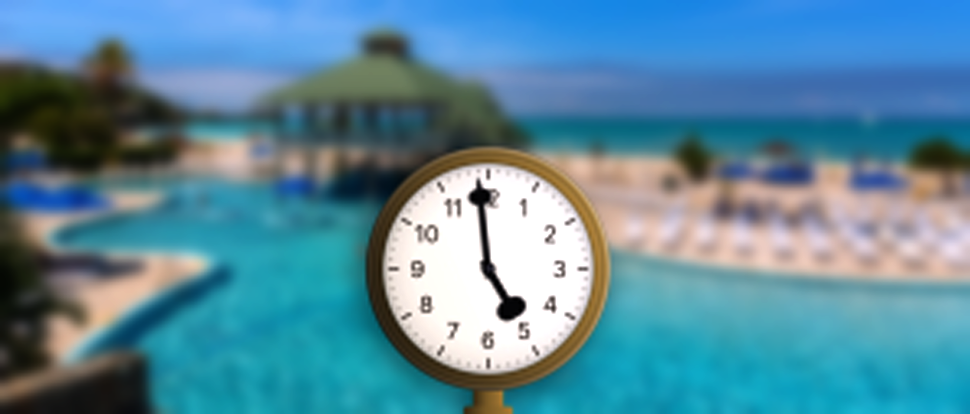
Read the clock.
4:59
